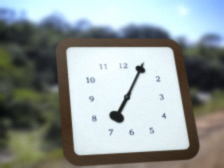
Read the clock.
7:05
